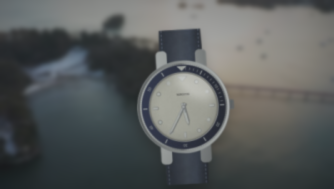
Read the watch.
5:35
